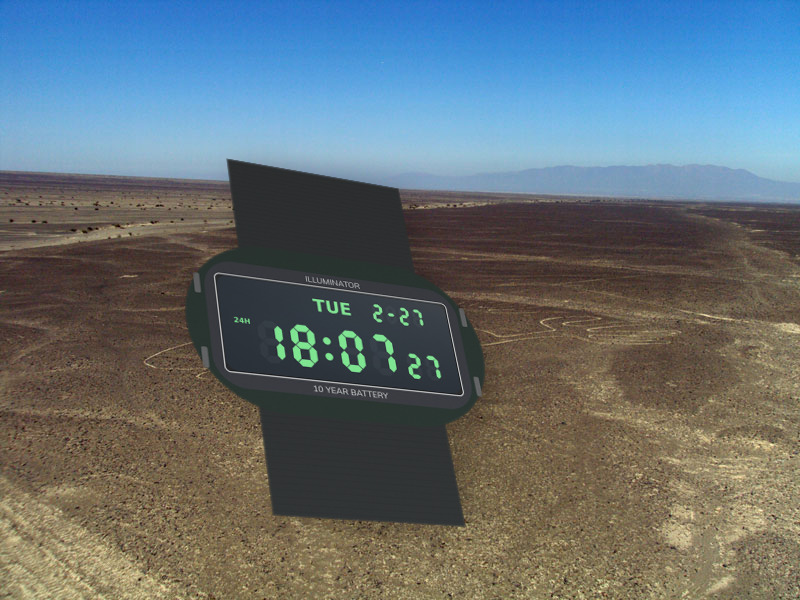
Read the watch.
18:07:27
